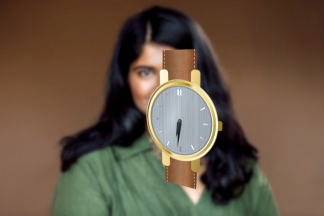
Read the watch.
6:31
